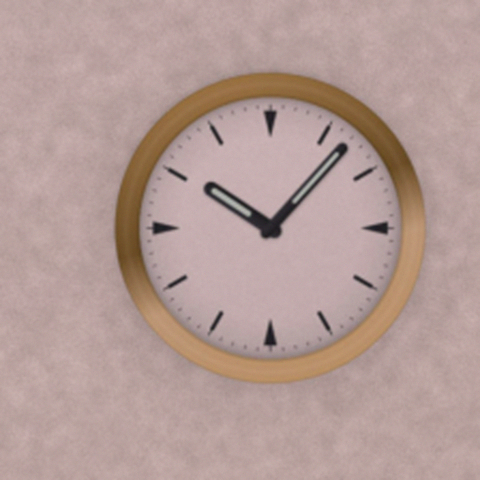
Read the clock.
10:07
